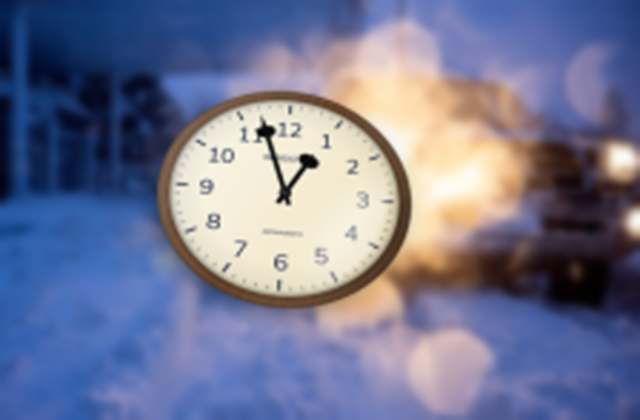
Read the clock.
12:57
